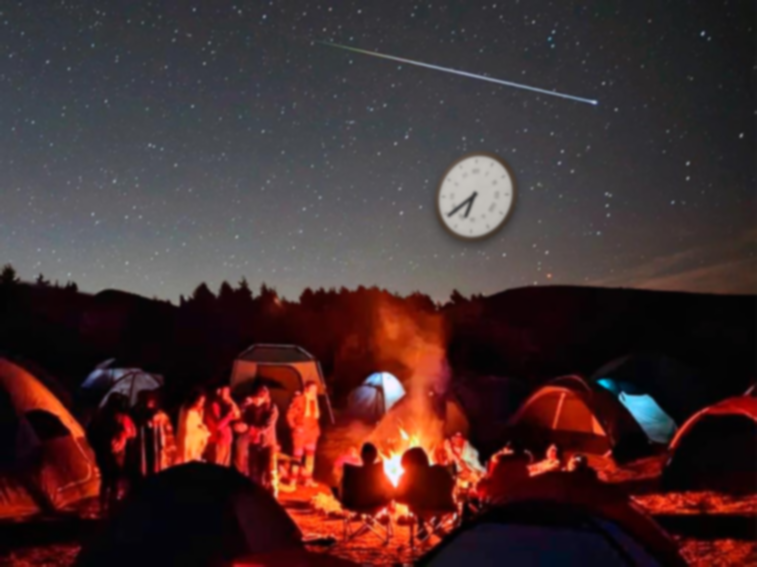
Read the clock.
6:39
